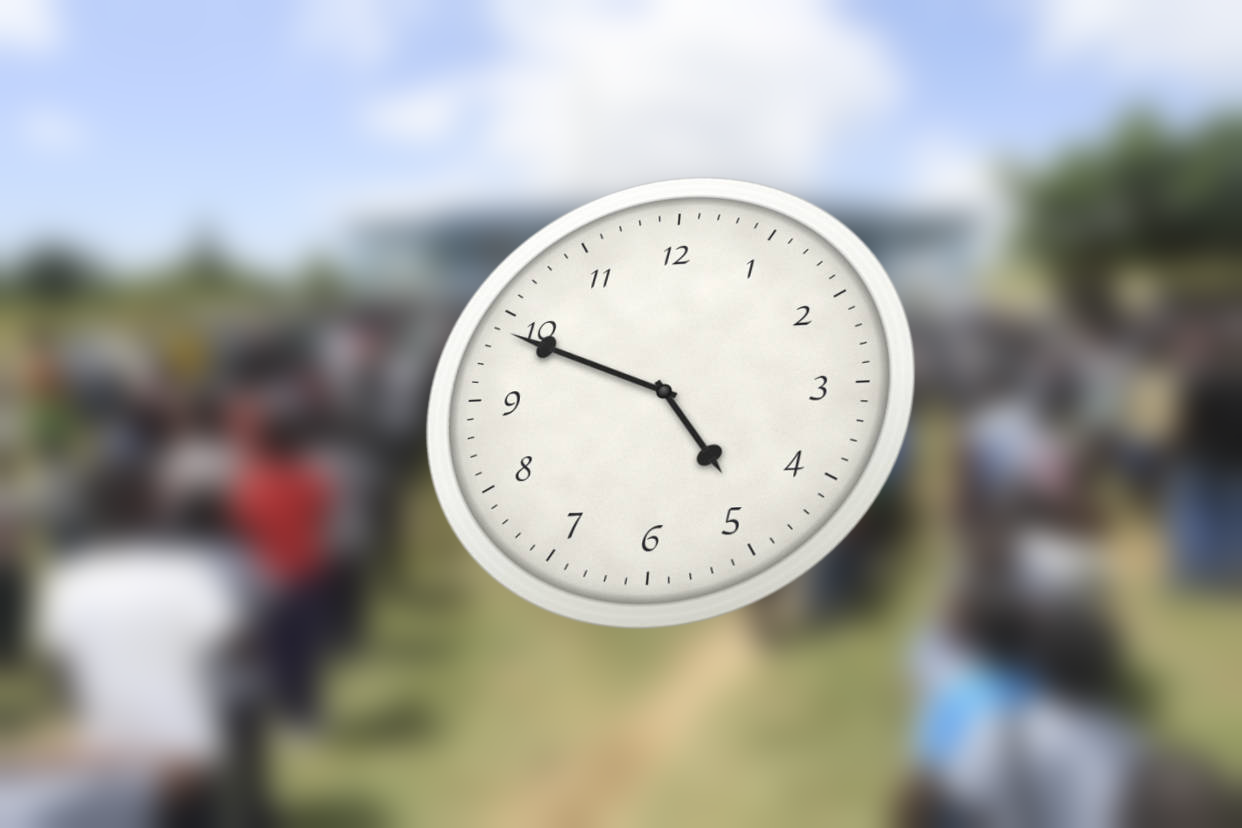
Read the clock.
4:49
